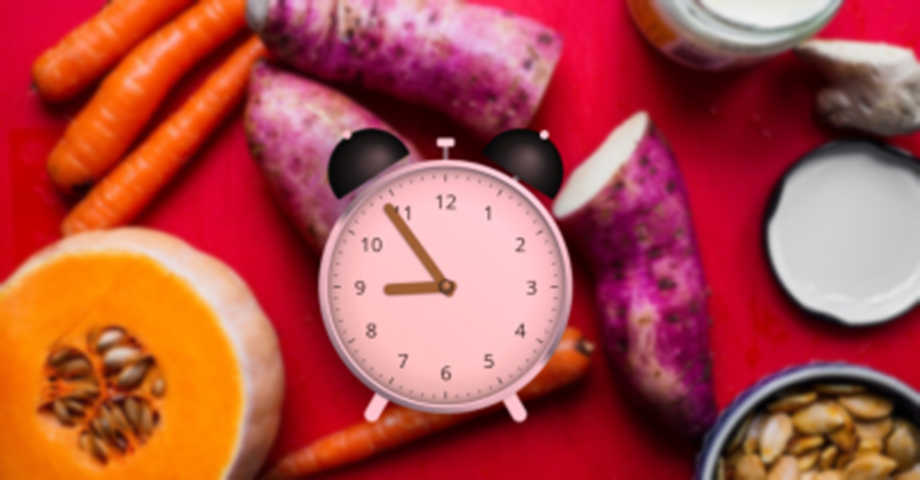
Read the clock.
8:54
